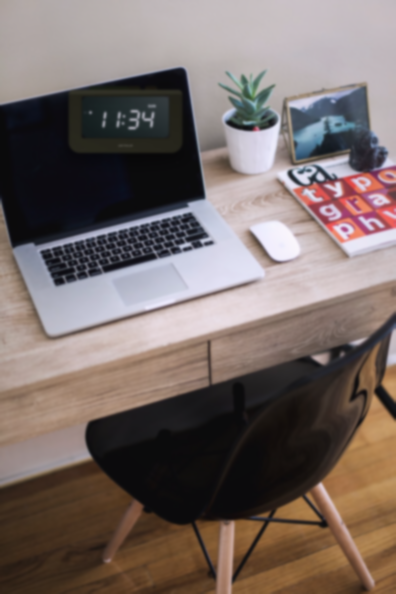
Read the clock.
11:34
